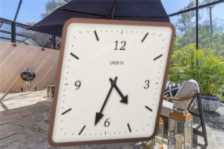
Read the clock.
4:33
